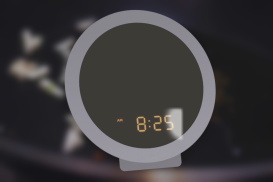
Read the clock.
8:25
